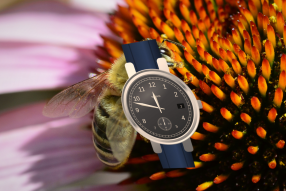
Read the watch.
11:48
